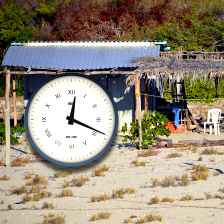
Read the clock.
12:19
